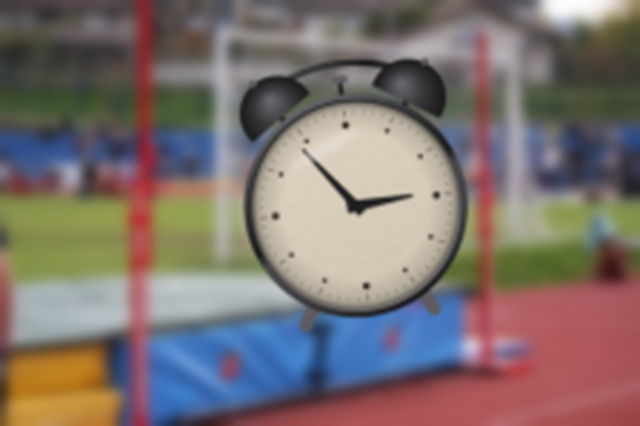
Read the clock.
2:54
